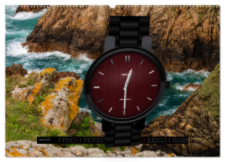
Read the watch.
12:30
